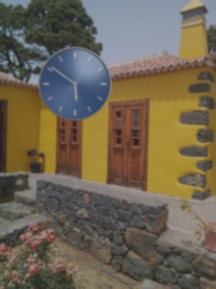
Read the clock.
5:51
